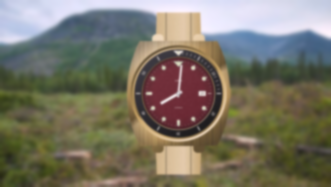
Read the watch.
8:01
